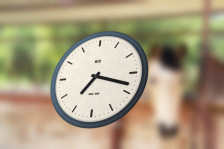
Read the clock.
7:18
